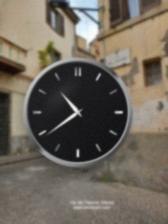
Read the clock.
10:39
